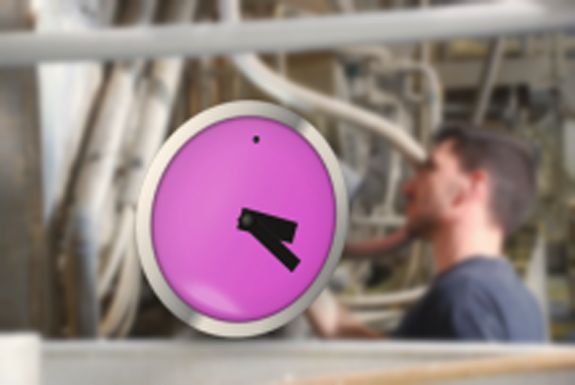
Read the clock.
3:21
